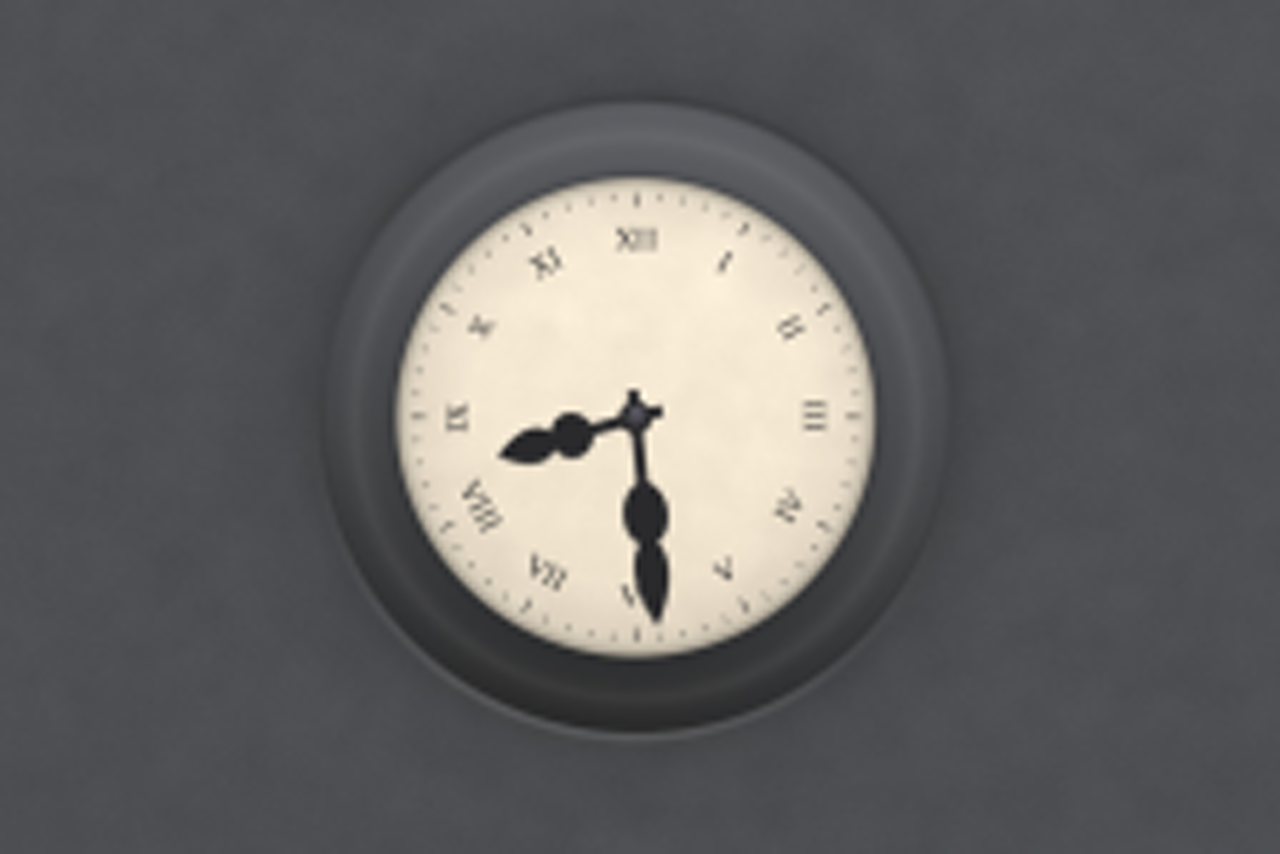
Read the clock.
8:29
